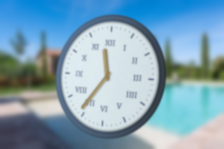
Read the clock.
11:36
